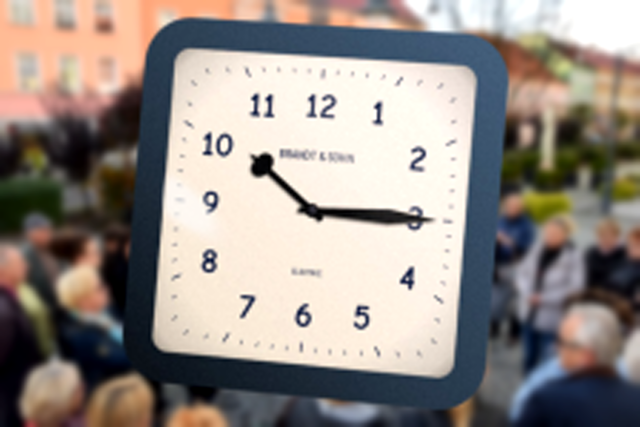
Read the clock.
10:15
